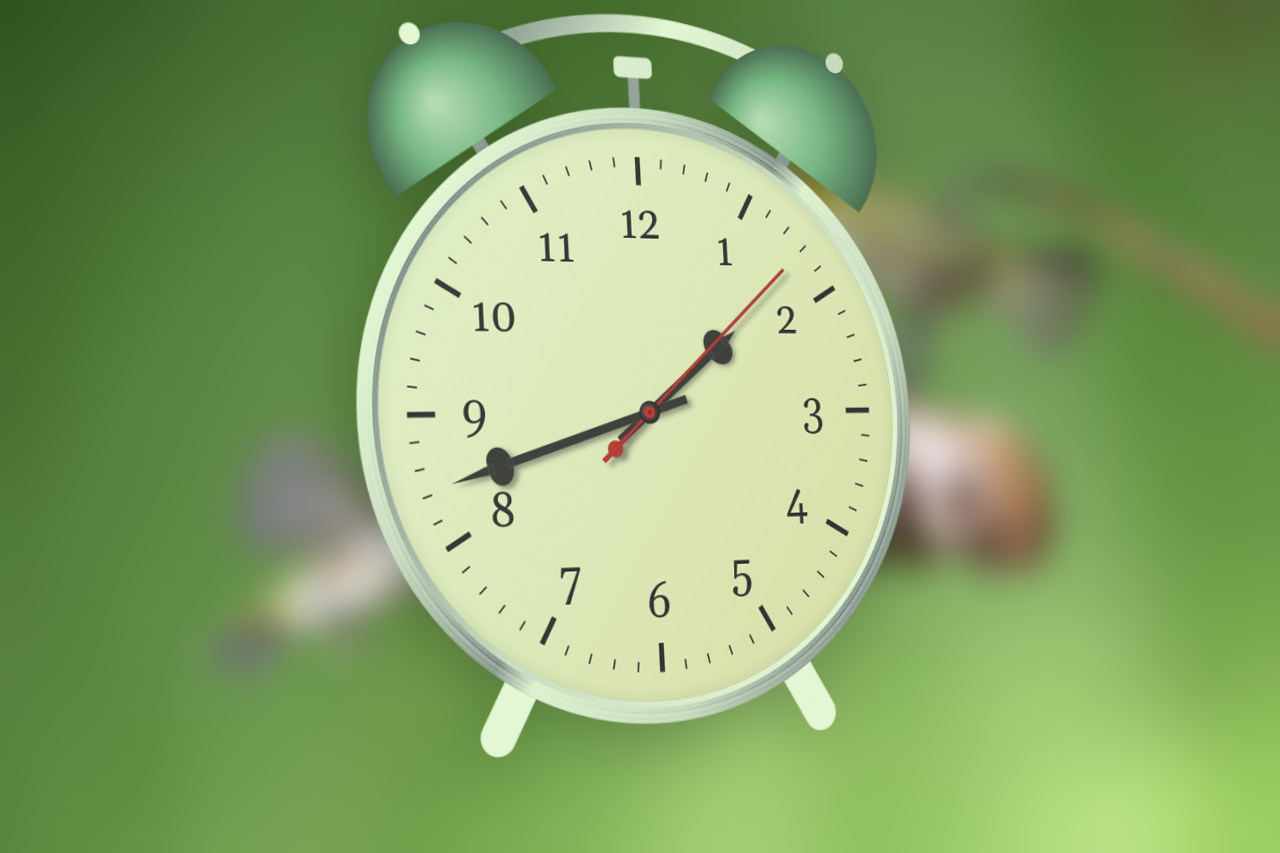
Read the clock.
1:42:08
